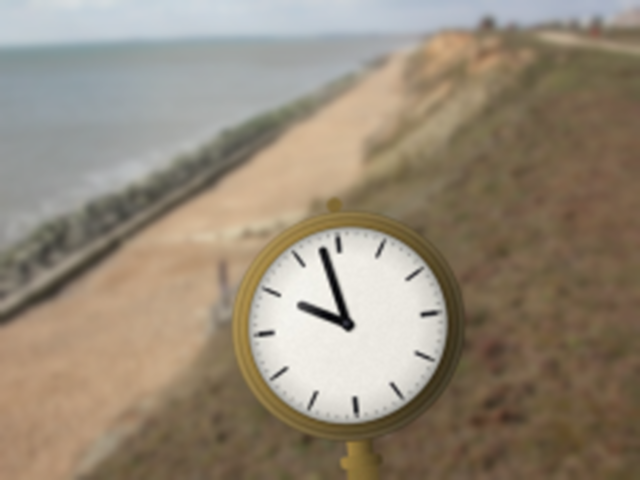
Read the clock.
9:58
